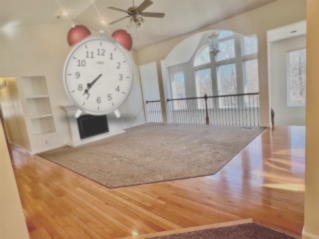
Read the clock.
7:37
